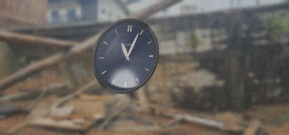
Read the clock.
11:04
